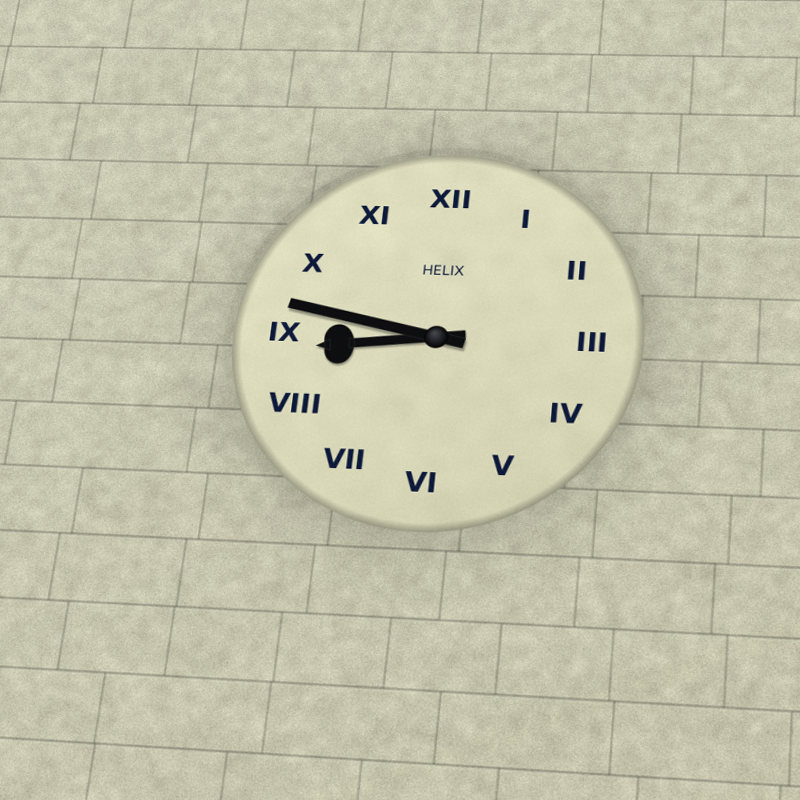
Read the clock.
8:47
